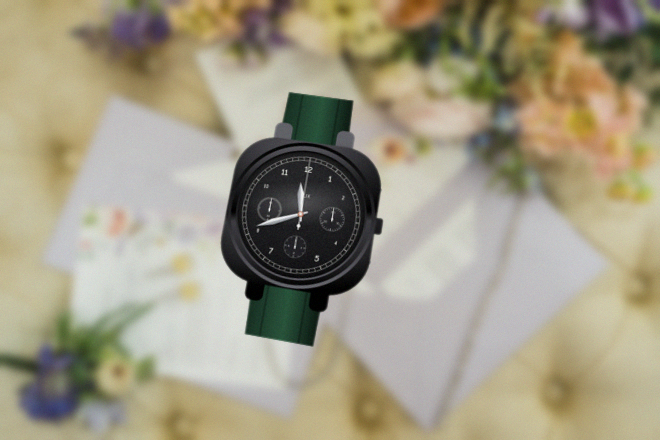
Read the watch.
11:41
